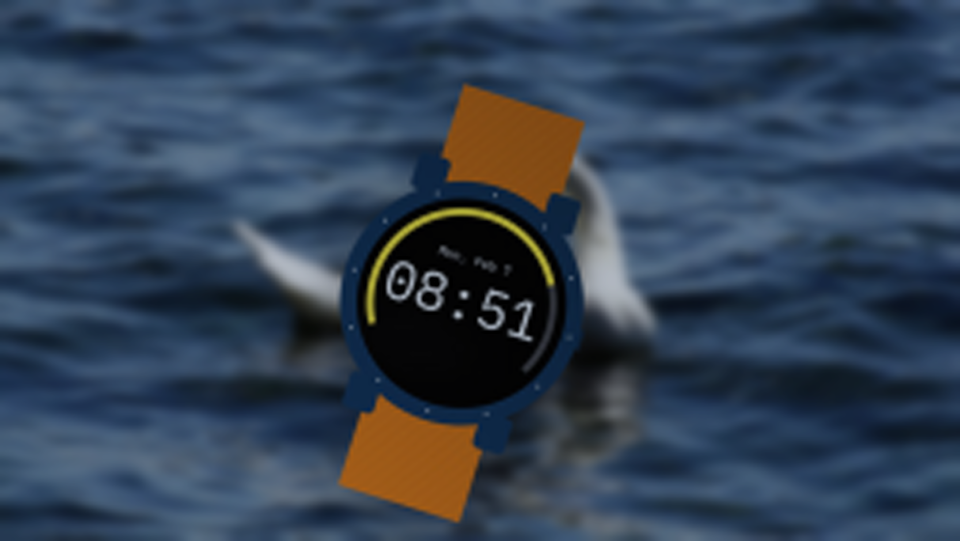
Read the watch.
8:51
